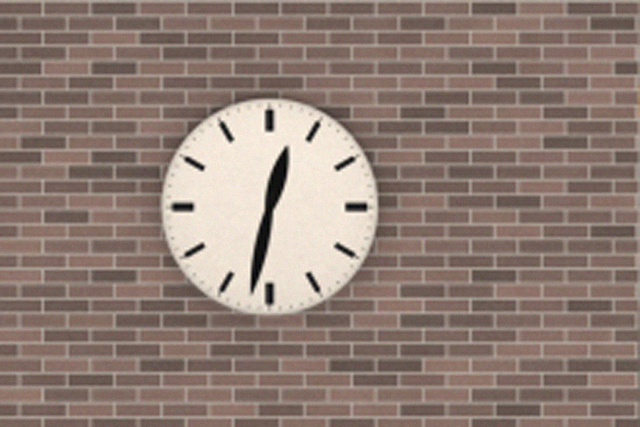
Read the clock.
12:32
